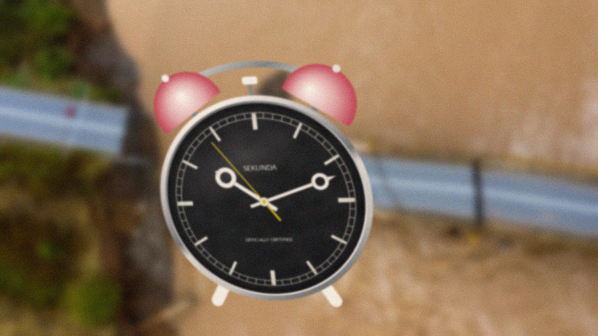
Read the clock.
10:11:54
